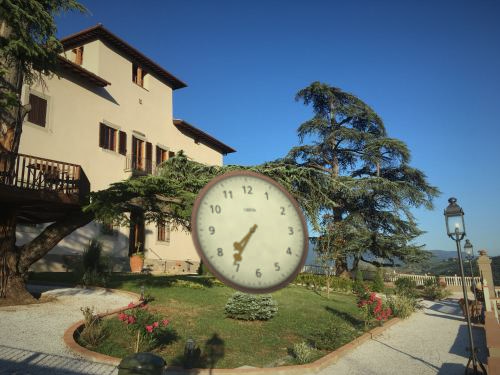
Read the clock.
7:36
